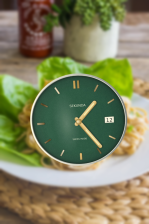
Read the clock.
1:24
